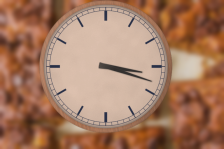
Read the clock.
3:18
